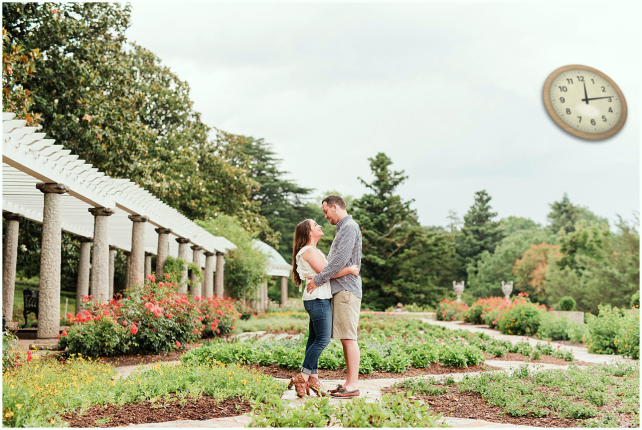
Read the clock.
12:14
